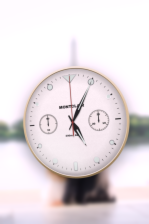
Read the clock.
5:05
